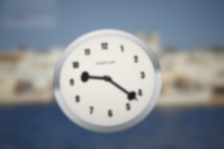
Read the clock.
9:22
